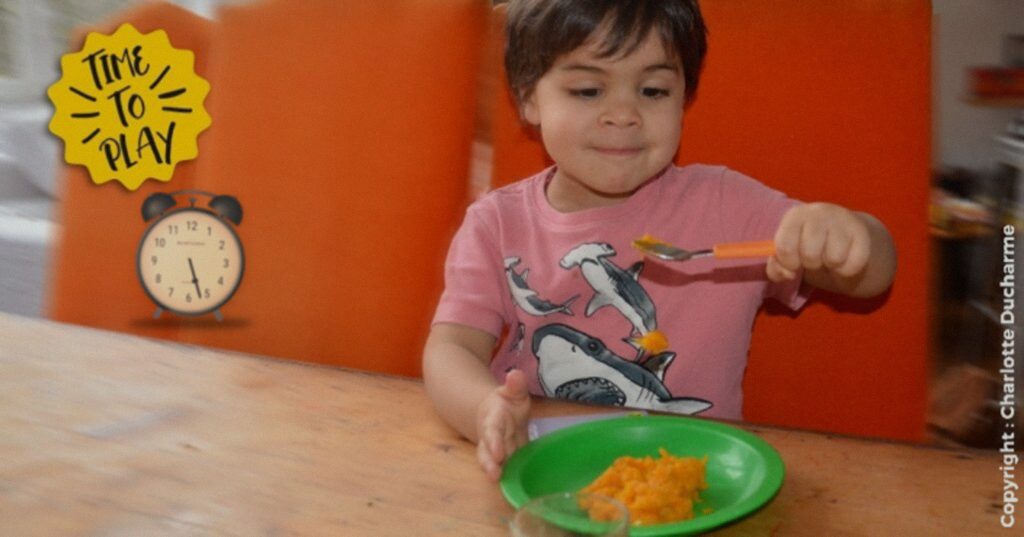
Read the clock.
5:27
